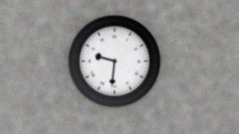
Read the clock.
9:31
